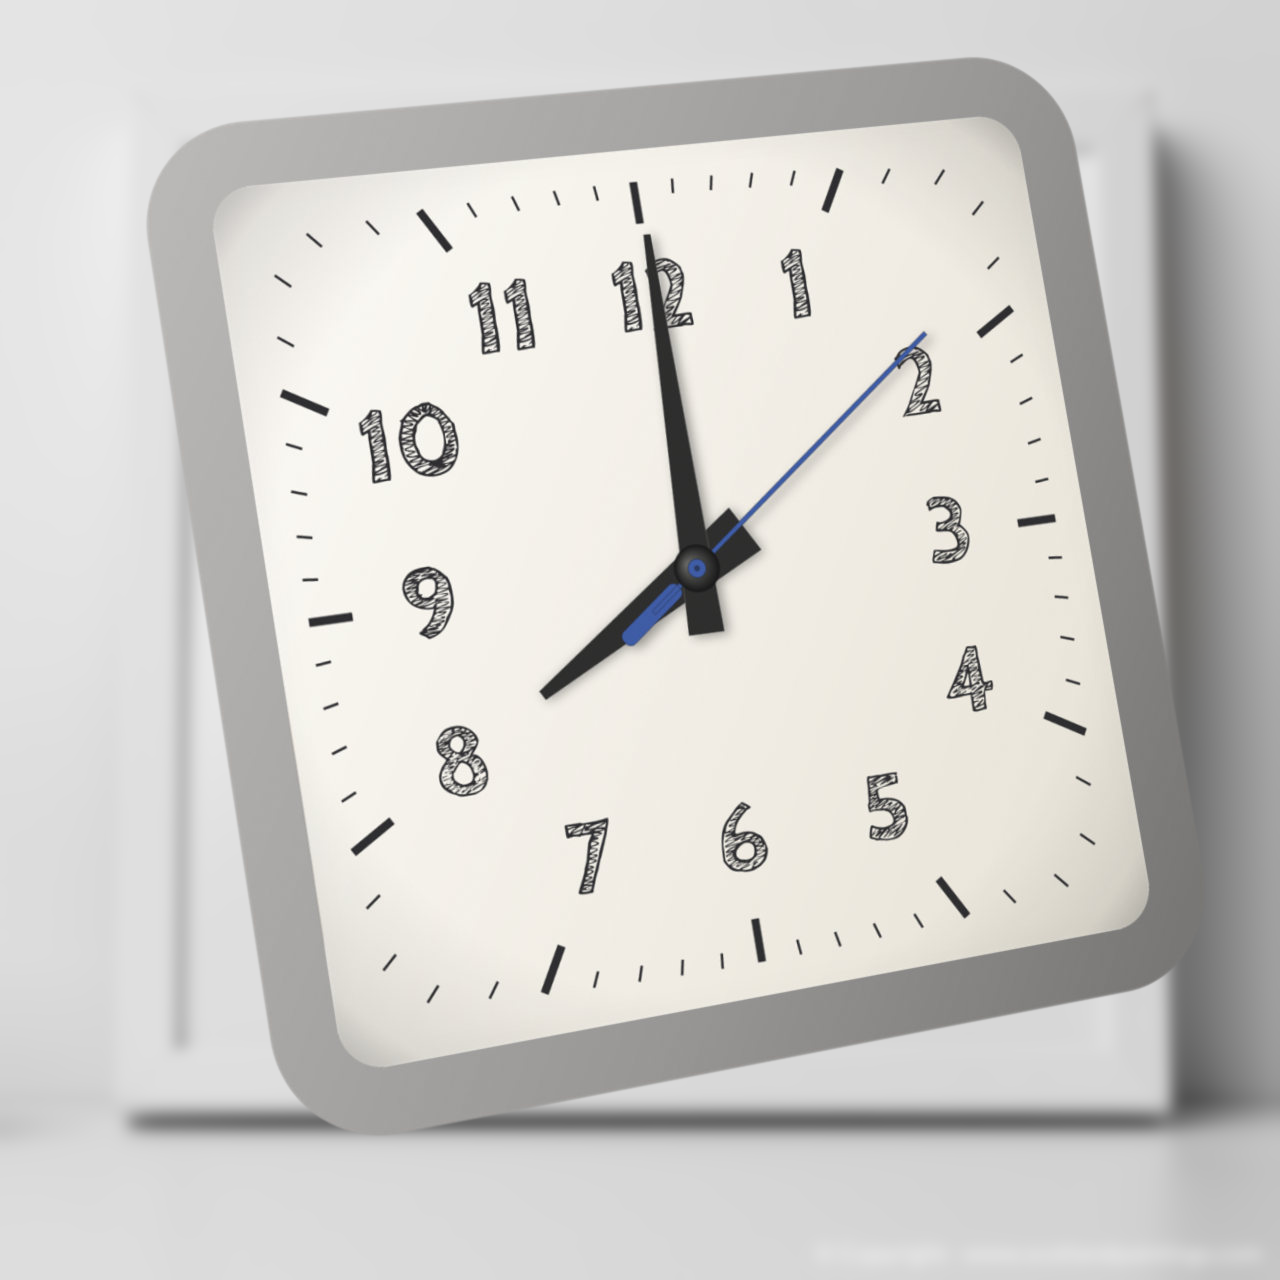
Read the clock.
8:00:09
